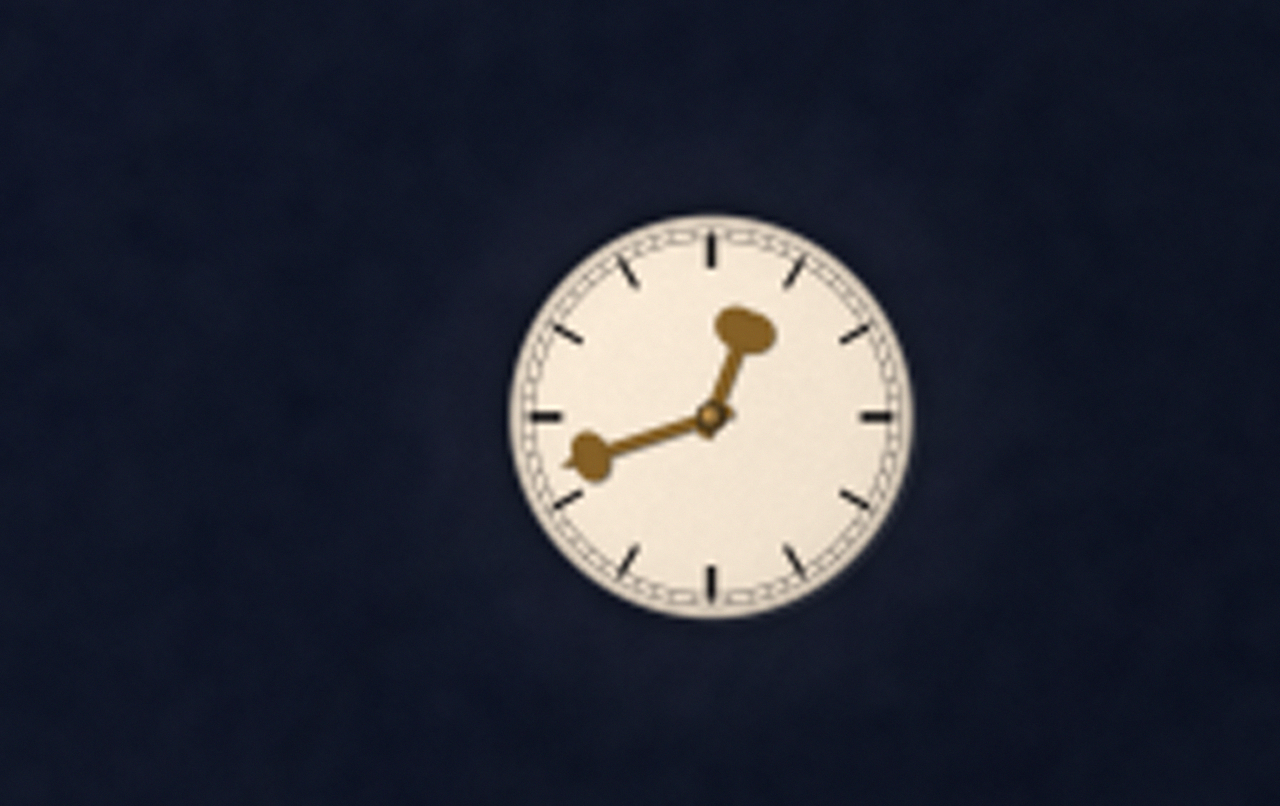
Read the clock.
12:42
